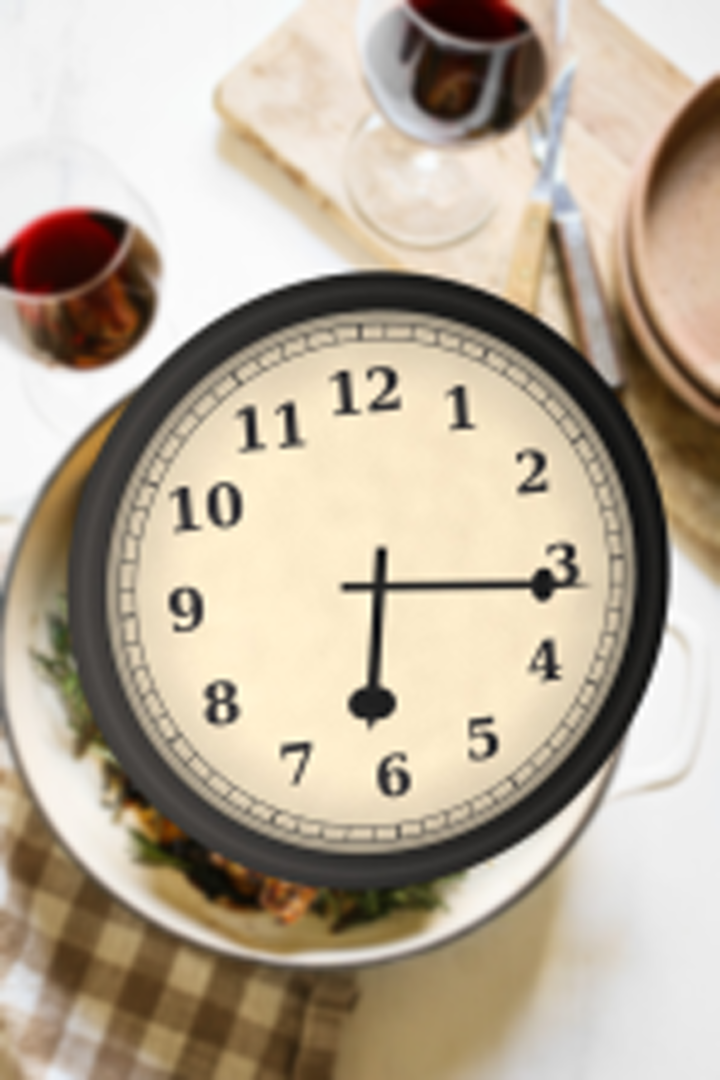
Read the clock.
6:16
